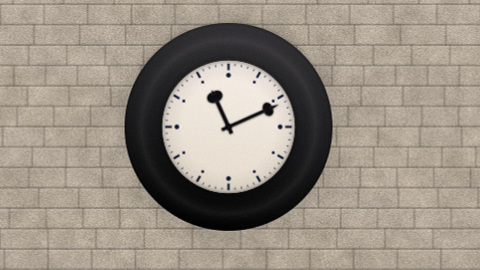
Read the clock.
11:11
